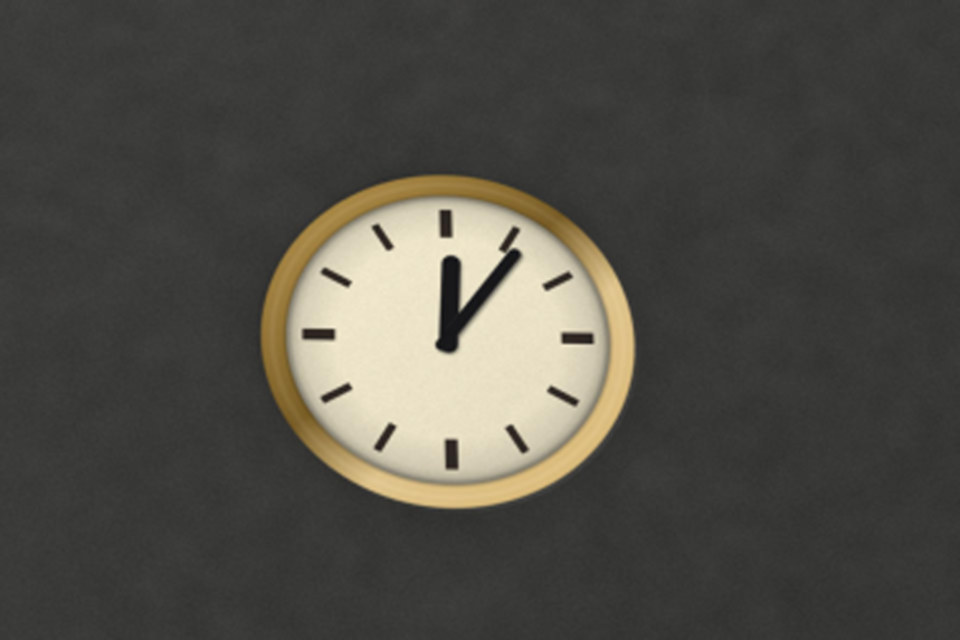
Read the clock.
12:06
